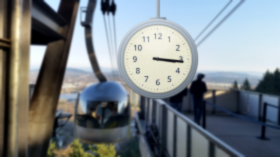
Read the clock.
3:16
